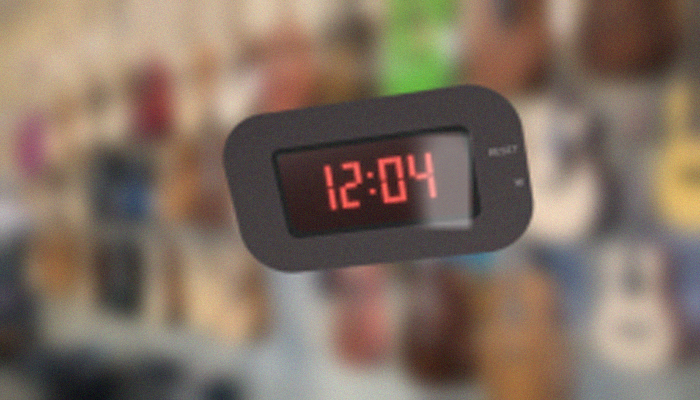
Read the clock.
12:04
